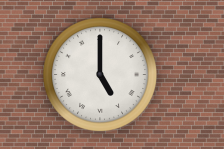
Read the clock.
5:00
